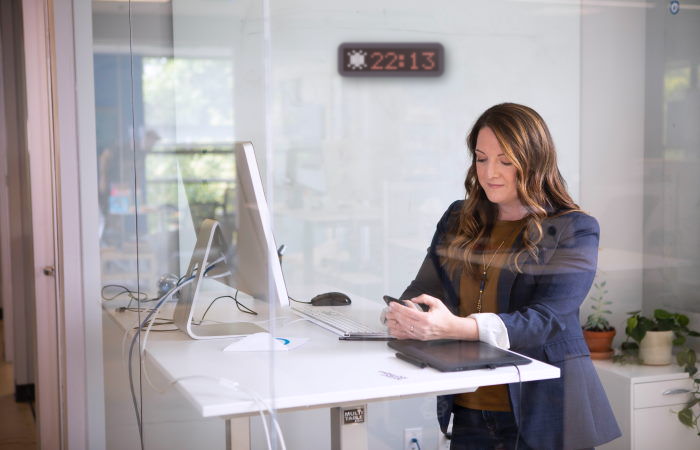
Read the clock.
22:13
